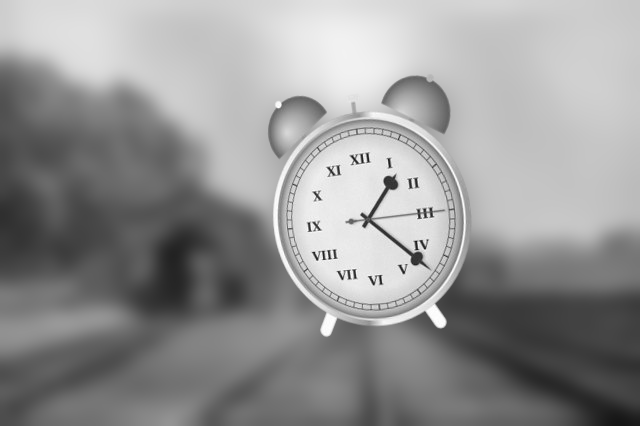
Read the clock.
1:22:15
